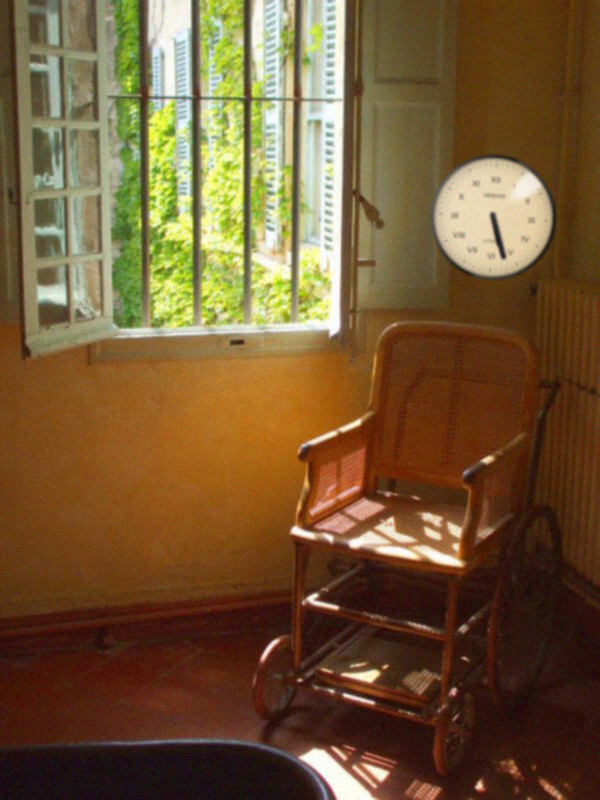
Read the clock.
5:27
